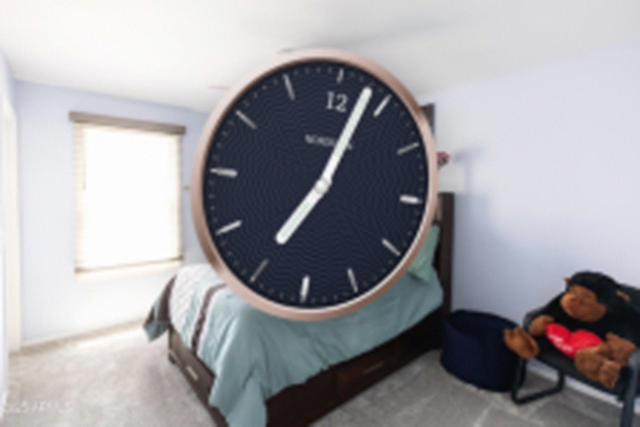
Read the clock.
7:03
